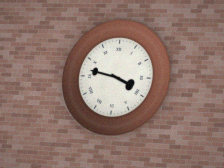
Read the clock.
3:47
